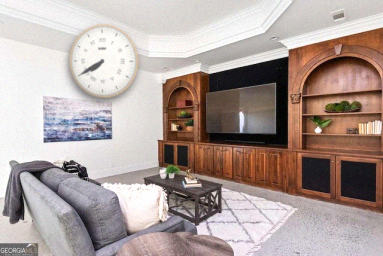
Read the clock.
7:40
